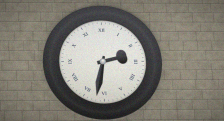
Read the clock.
2:32
